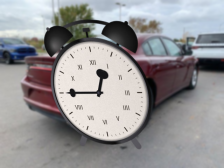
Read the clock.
12:45
